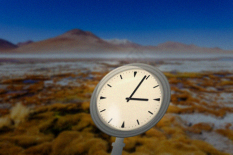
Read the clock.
3:04
